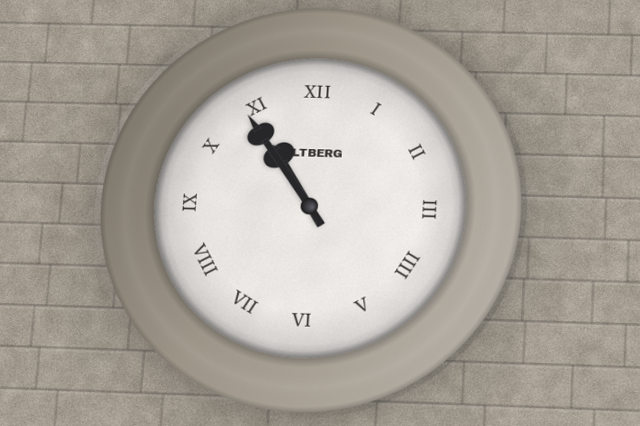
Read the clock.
10:54
